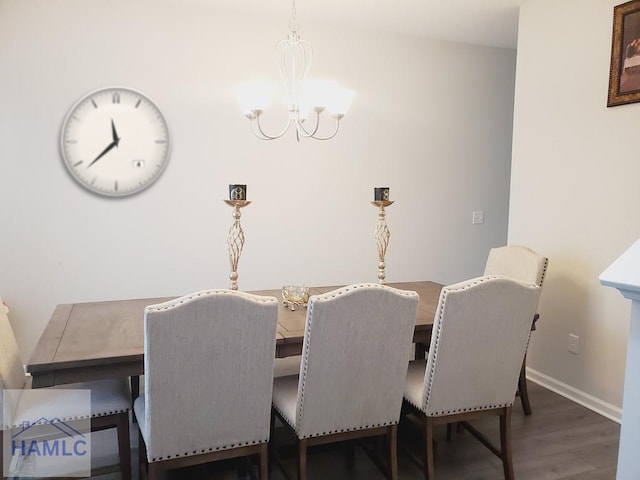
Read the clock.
11:38
